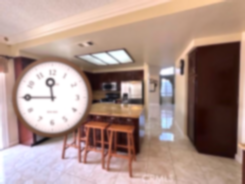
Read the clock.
11:45
